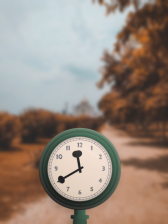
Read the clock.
11:40
